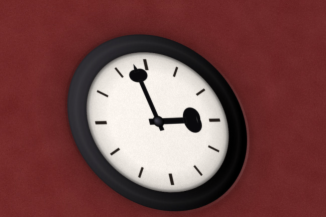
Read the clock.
2:58
